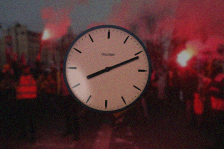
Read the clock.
8:11
